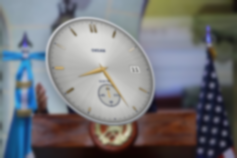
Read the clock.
8:26
